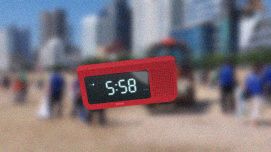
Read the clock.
5:58
